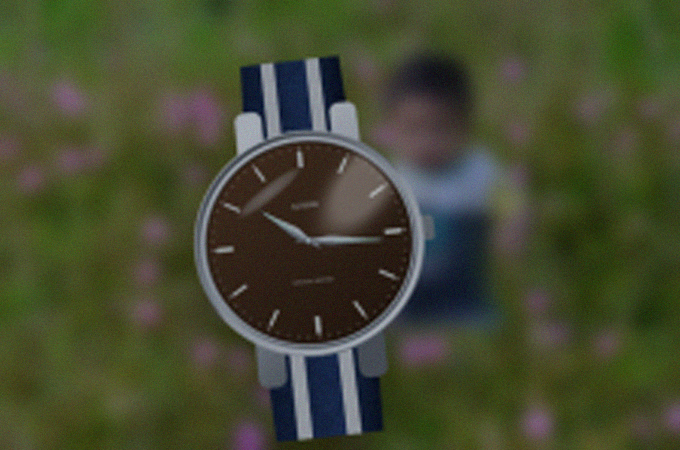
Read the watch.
10:16
